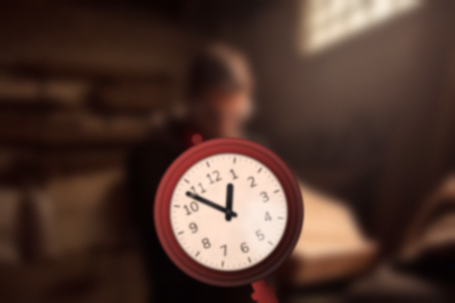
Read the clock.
12:53
